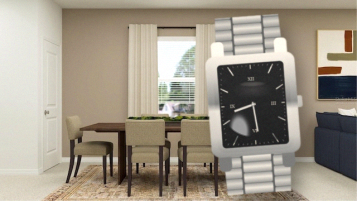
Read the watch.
8:29
